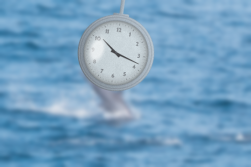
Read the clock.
10:18
